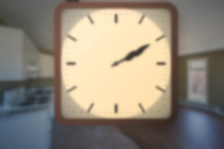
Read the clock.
2:10
